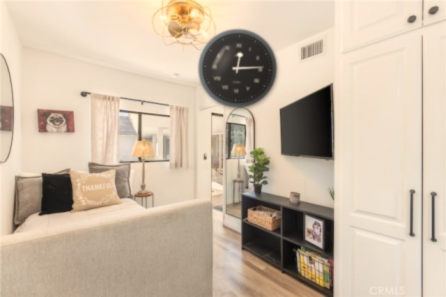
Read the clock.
12:14
